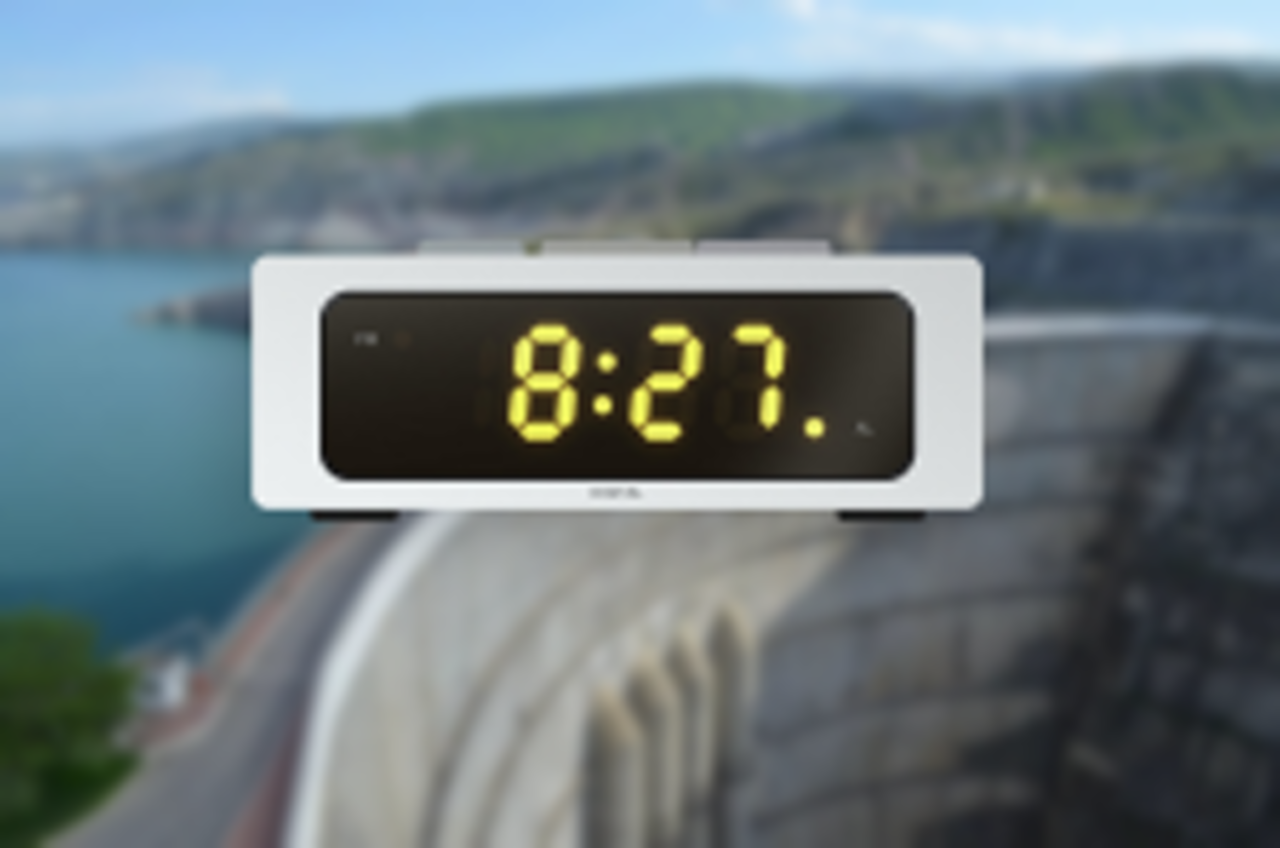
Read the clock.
8:27
